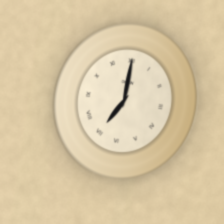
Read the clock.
7:00
